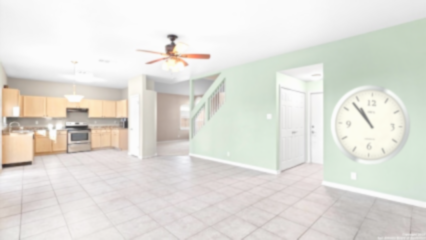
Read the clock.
10:53
